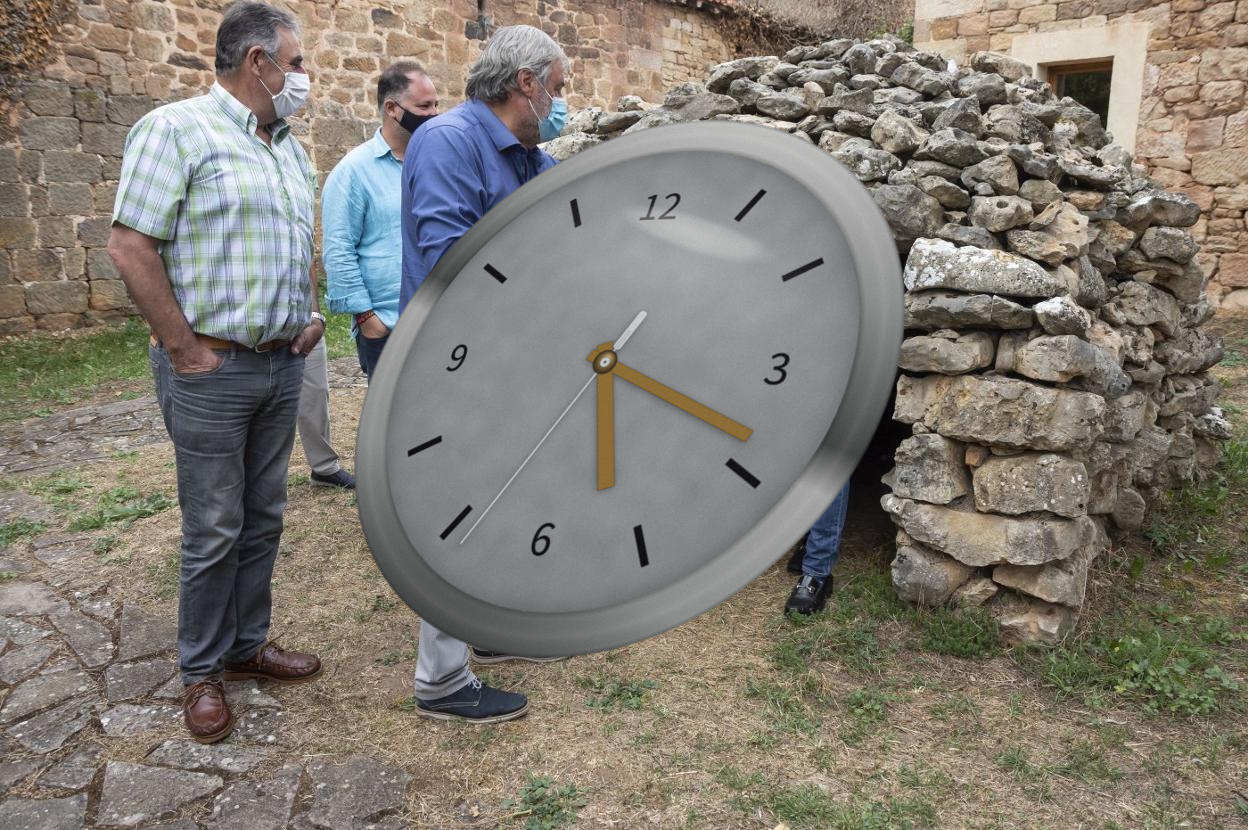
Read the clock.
5:18:34
